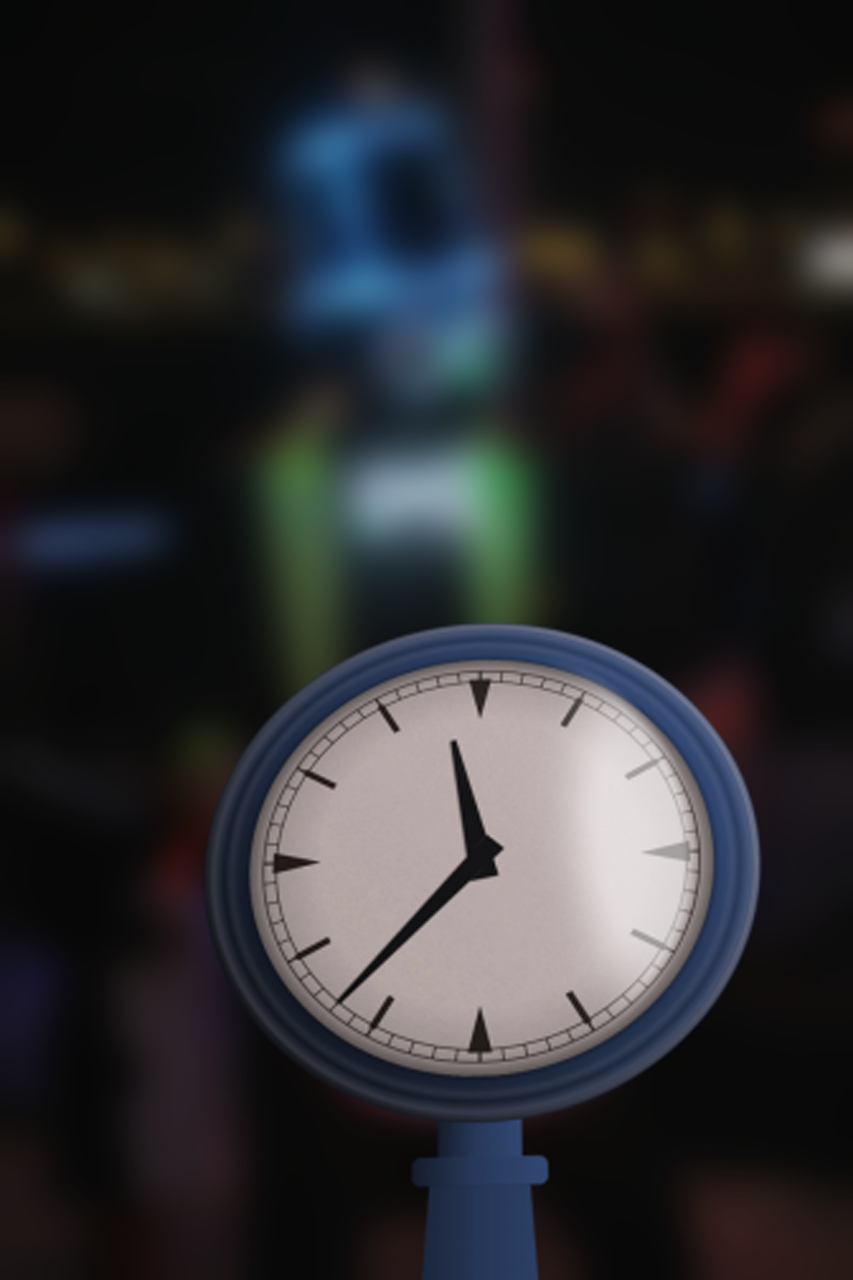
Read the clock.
11:37
